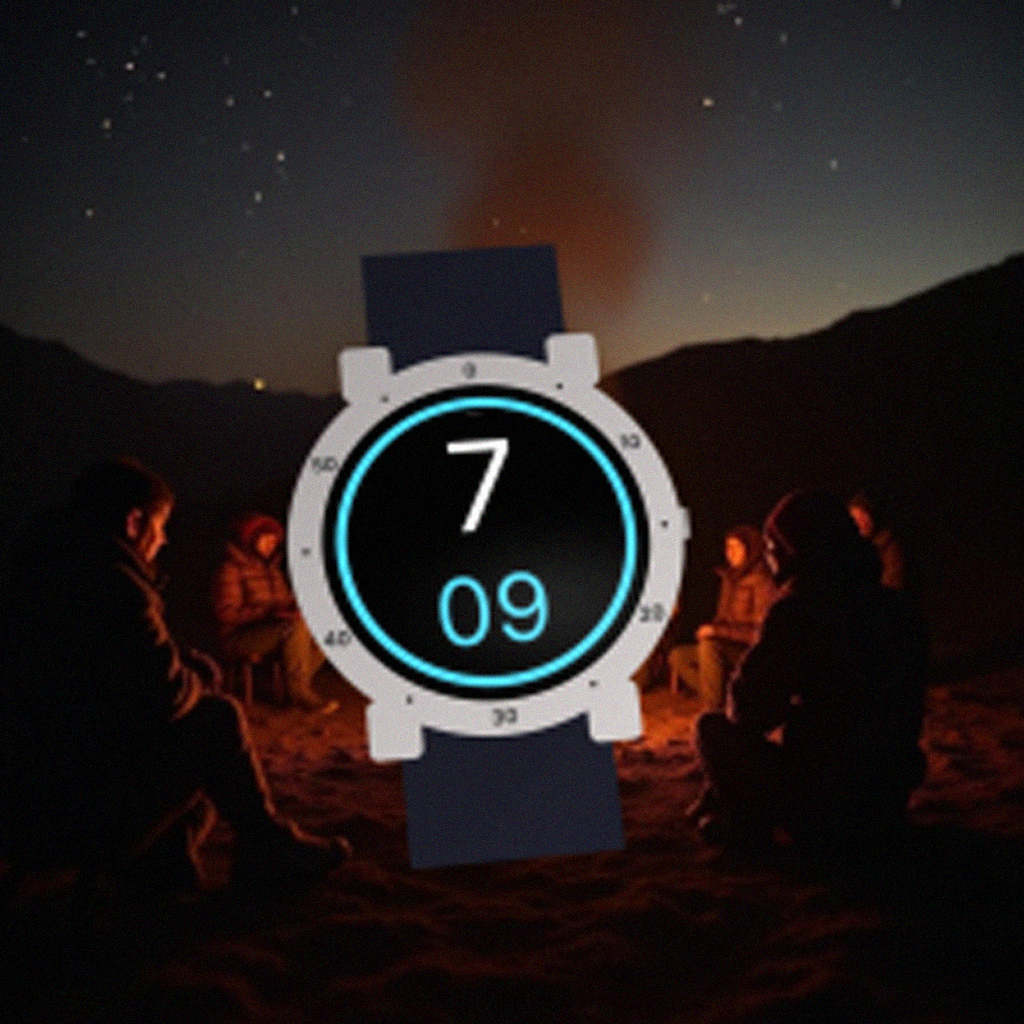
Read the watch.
7:09
